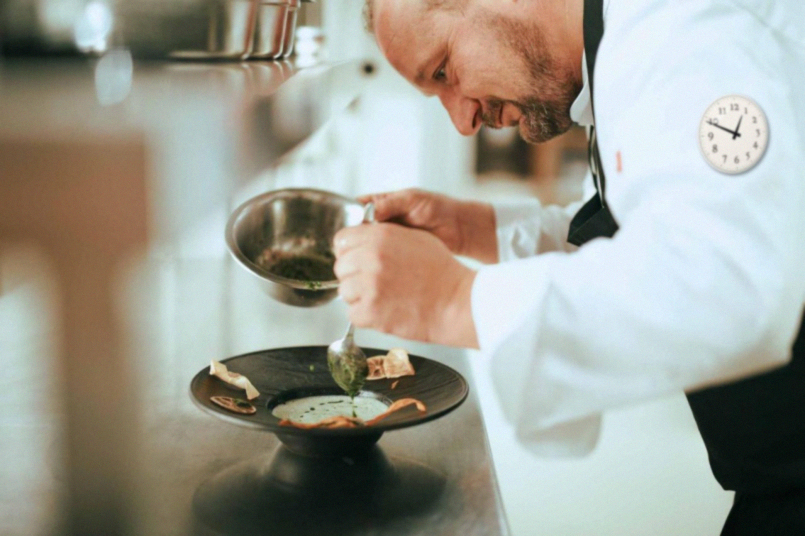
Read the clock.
12:49
